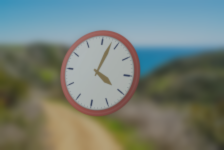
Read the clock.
4:03
